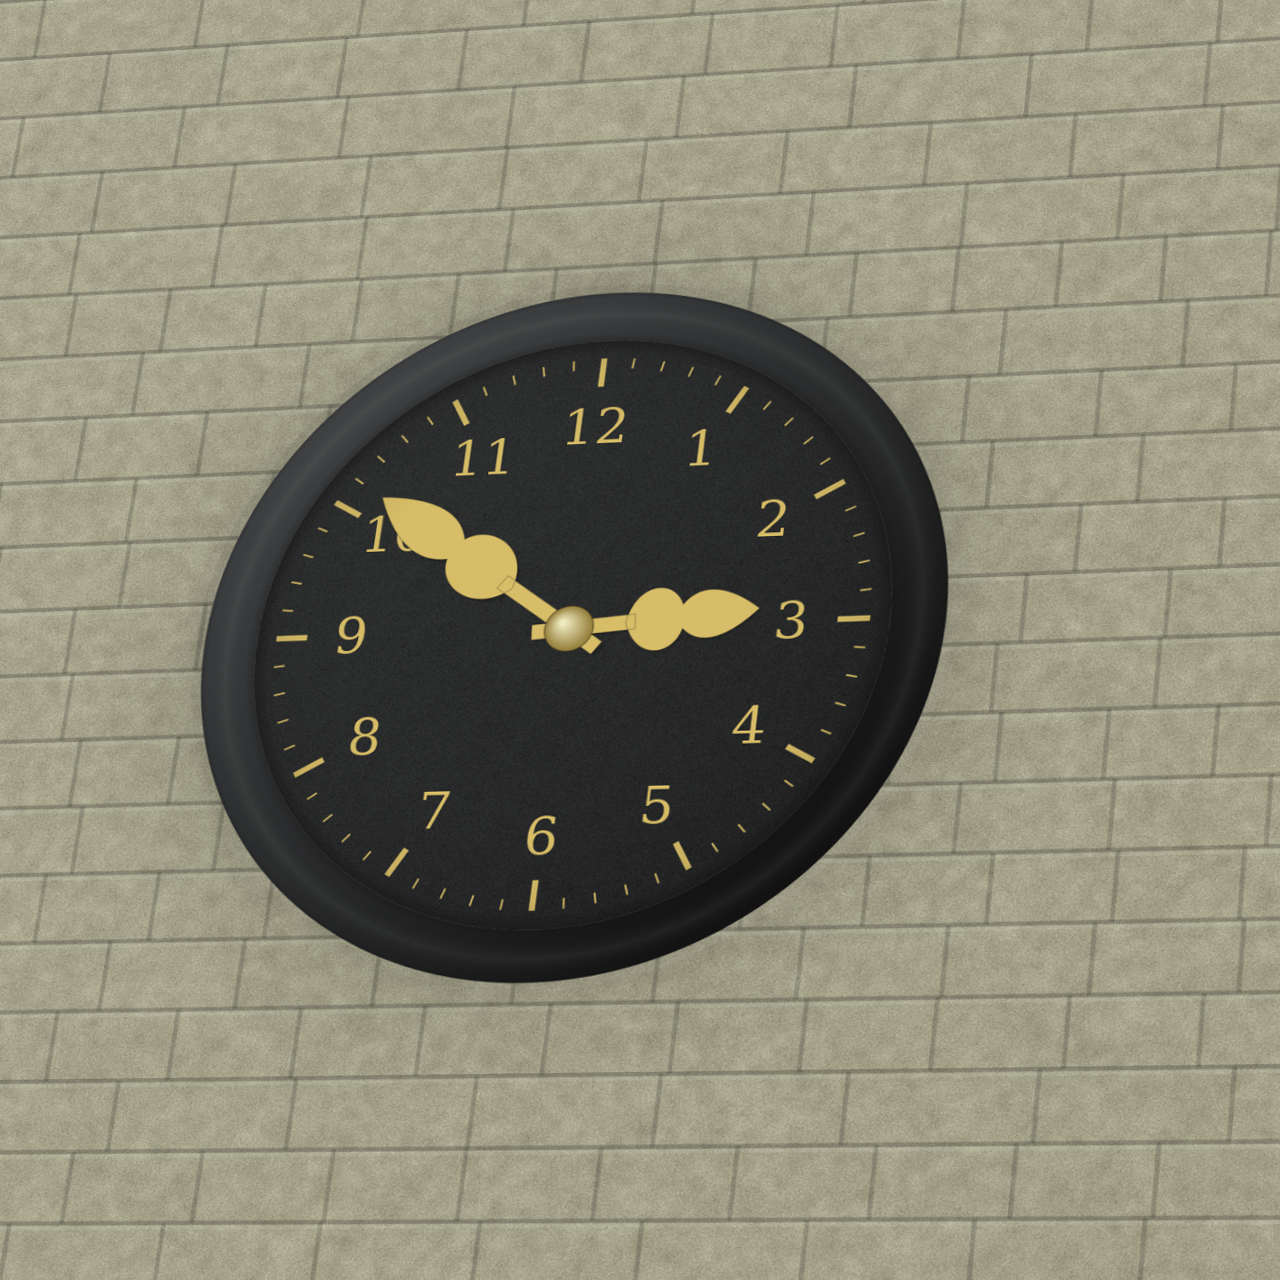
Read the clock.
2:51
